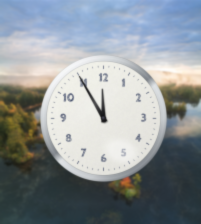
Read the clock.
11:55
